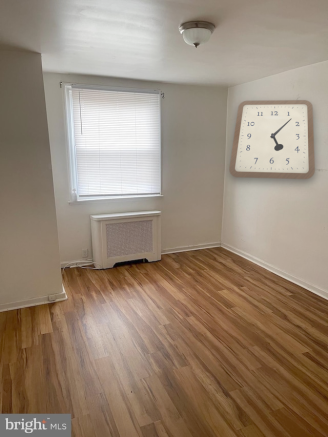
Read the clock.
5:07
